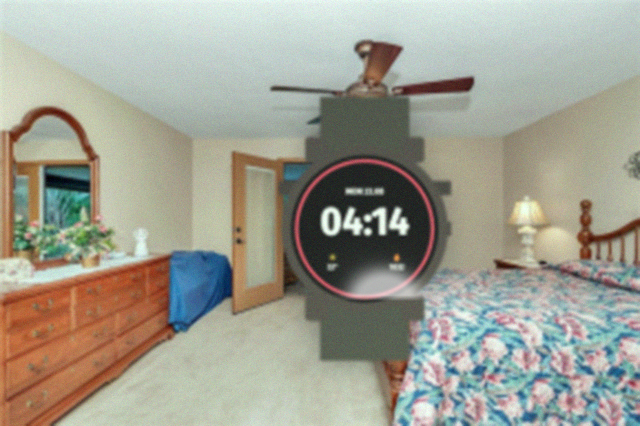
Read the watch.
4:14
